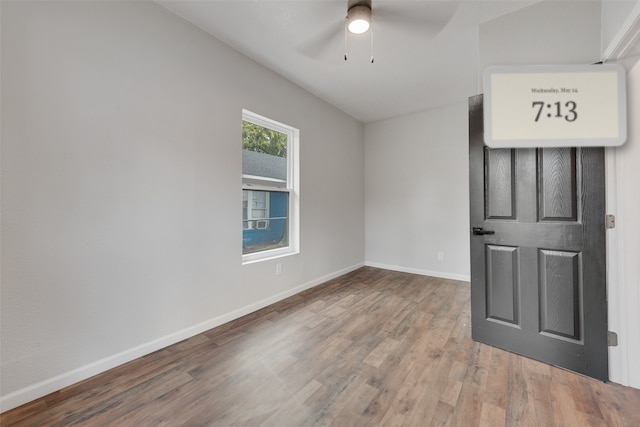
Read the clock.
7:13
